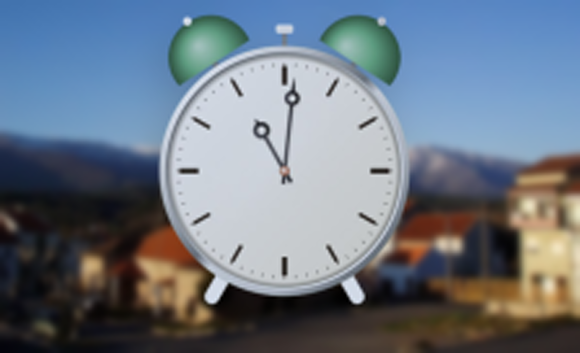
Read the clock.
11:01
